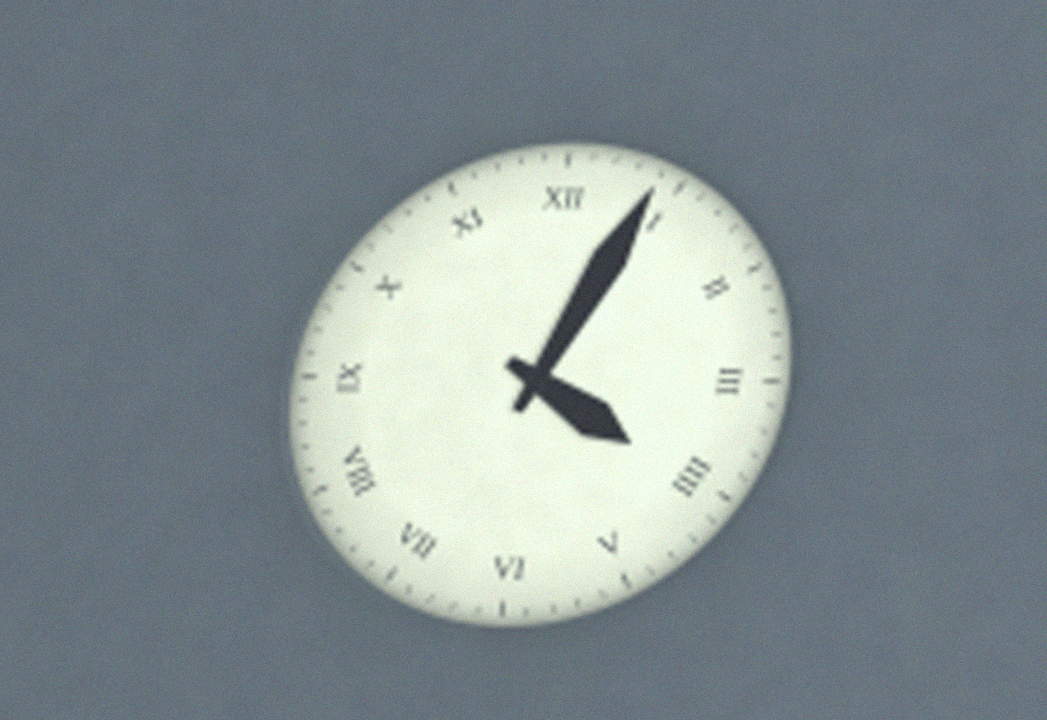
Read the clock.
4:04
